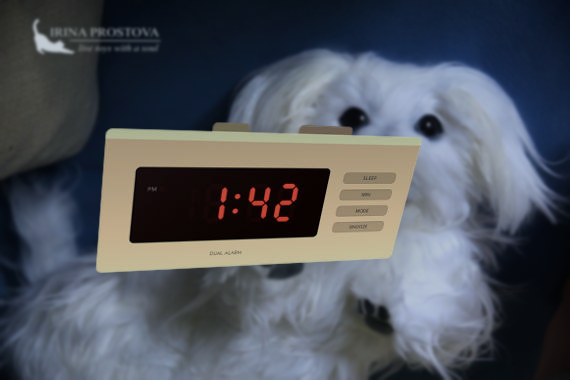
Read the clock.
1:42
